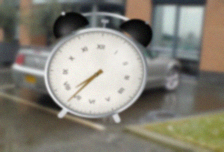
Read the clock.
7:36
